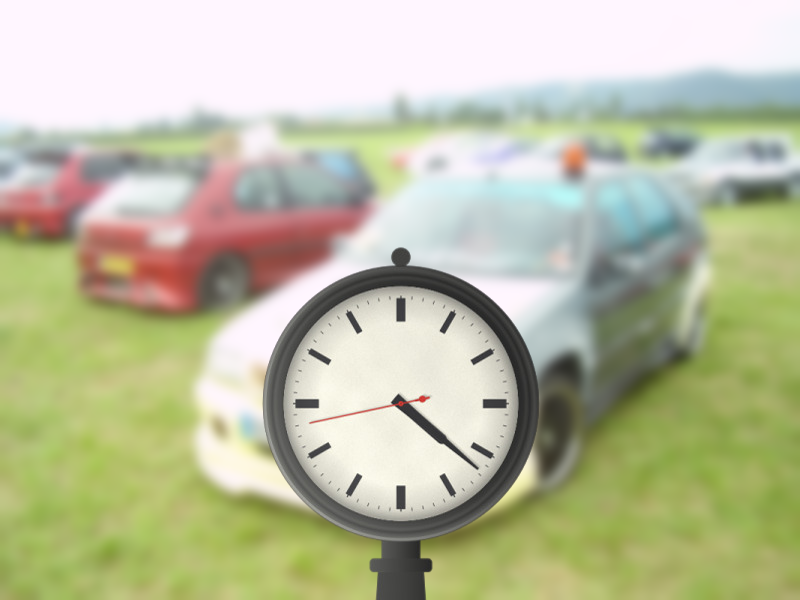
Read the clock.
4:21:43
